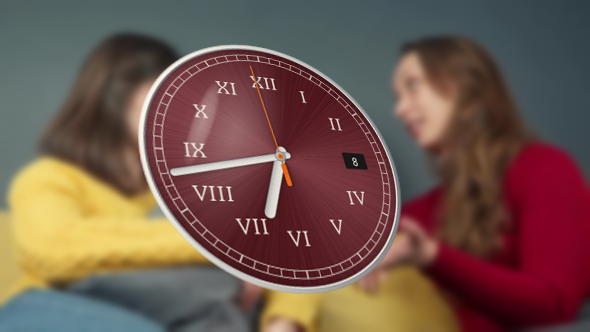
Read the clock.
6:42:59
